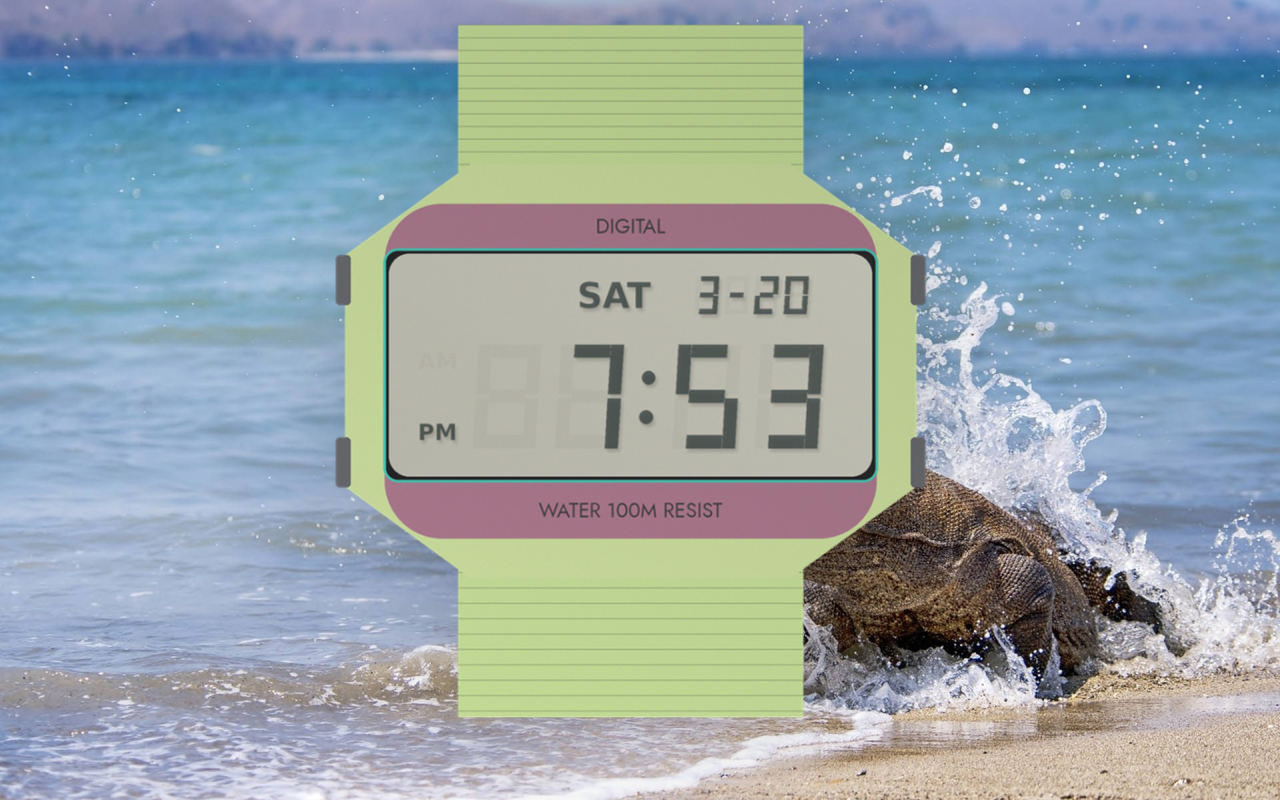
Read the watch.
7:53
